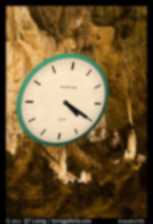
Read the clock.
4:20
